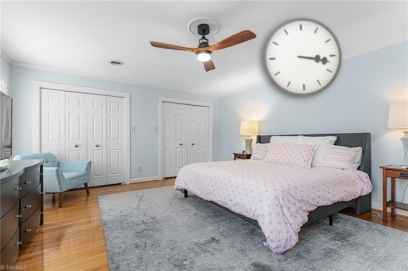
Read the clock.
3:17
